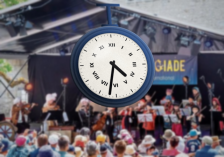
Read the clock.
4:32
